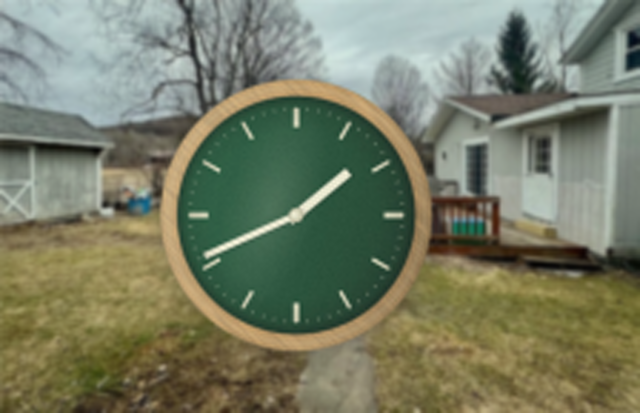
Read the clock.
1:41
